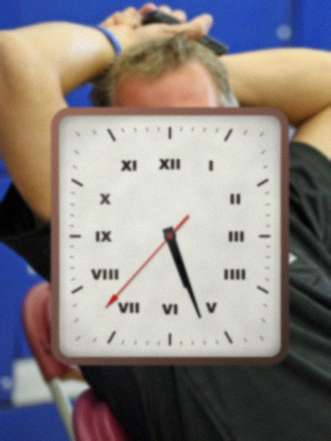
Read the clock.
5:26:37
